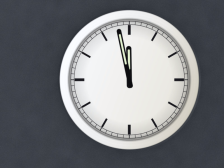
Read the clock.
11:58
